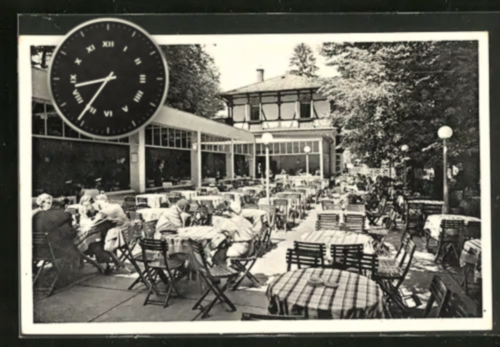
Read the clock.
8:36
